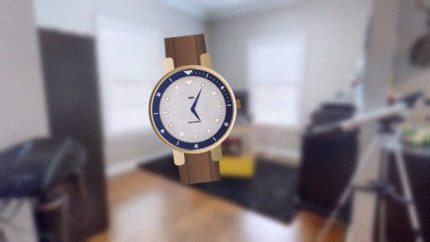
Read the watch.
5:05
